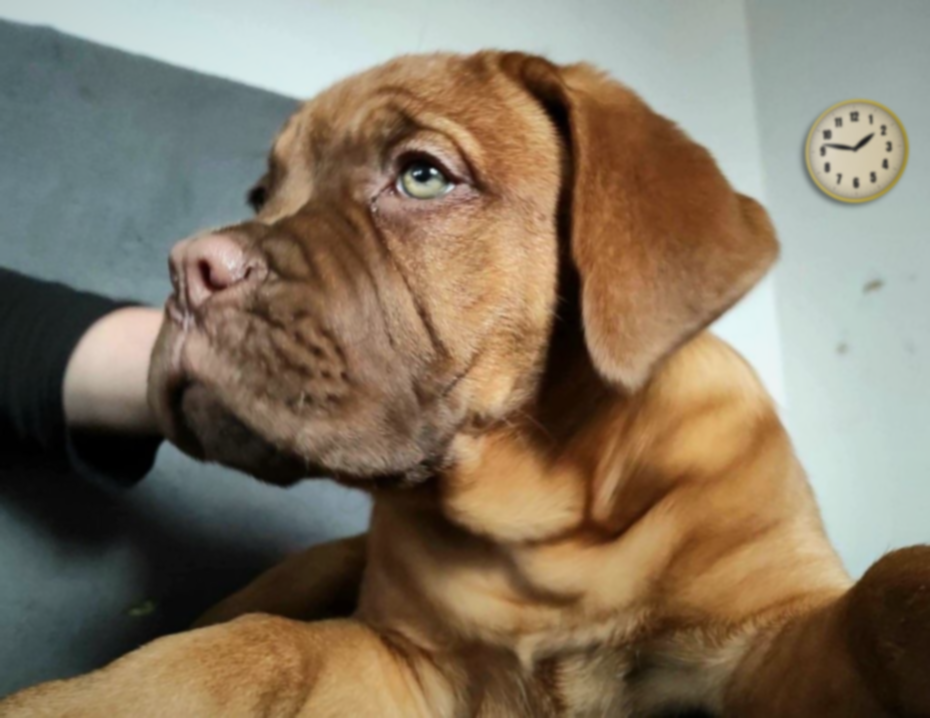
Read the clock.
1:47
